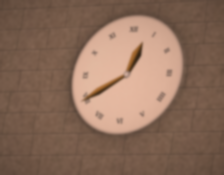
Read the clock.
12:40
